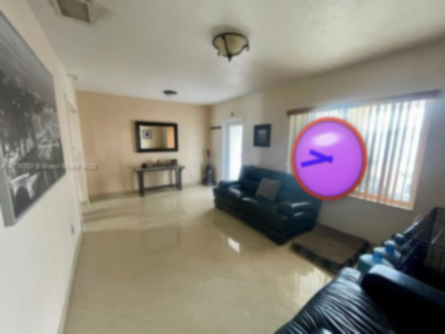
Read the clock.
9:43
